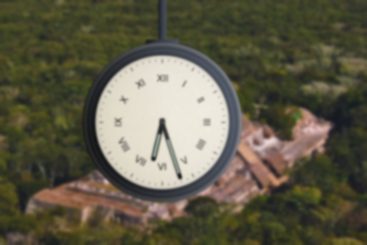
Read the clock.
6:27
